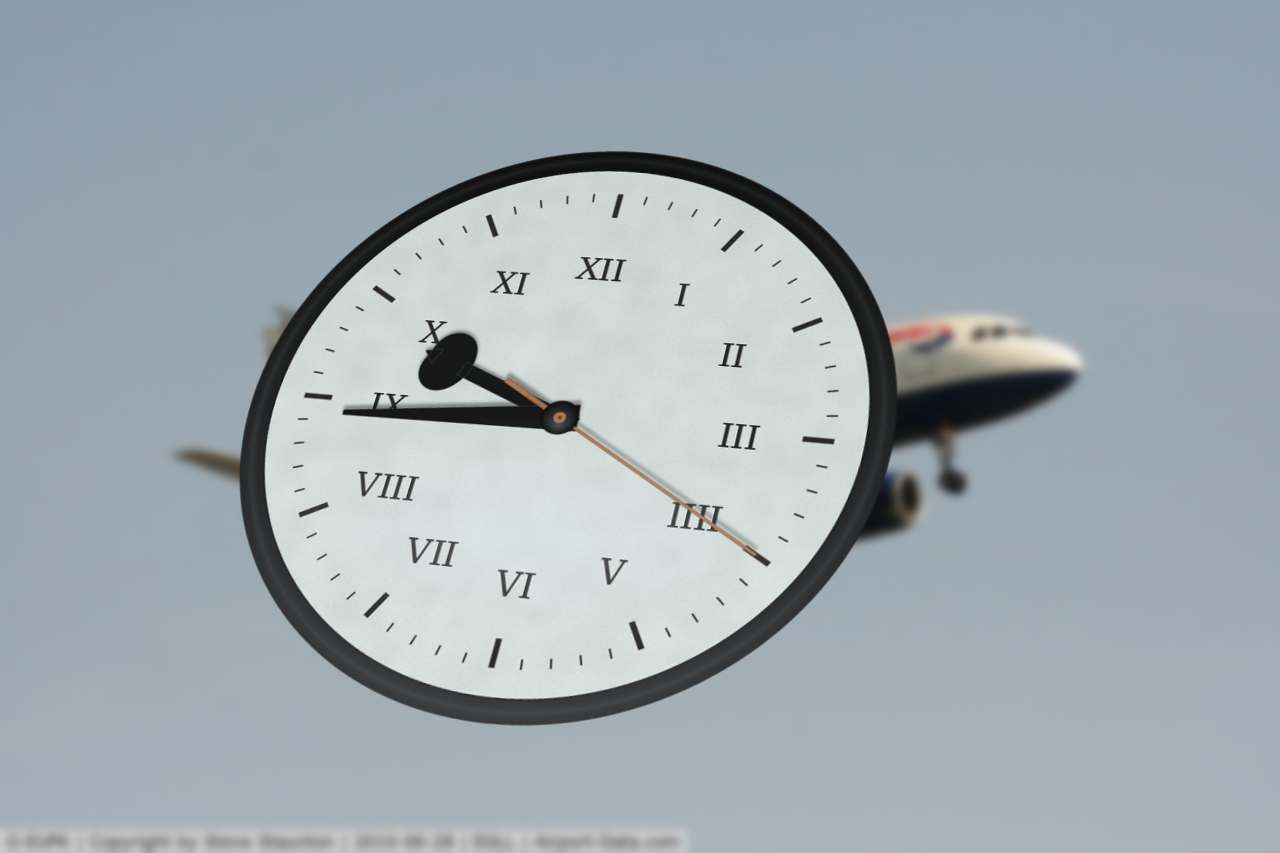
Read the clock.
9:44:20
